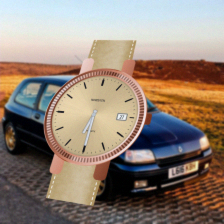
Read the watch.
6:30
